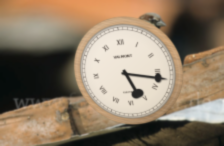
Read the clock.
5:17
